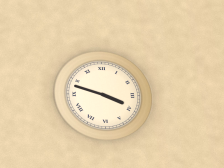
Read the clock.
3:48
